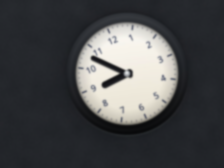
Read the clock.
8:53
